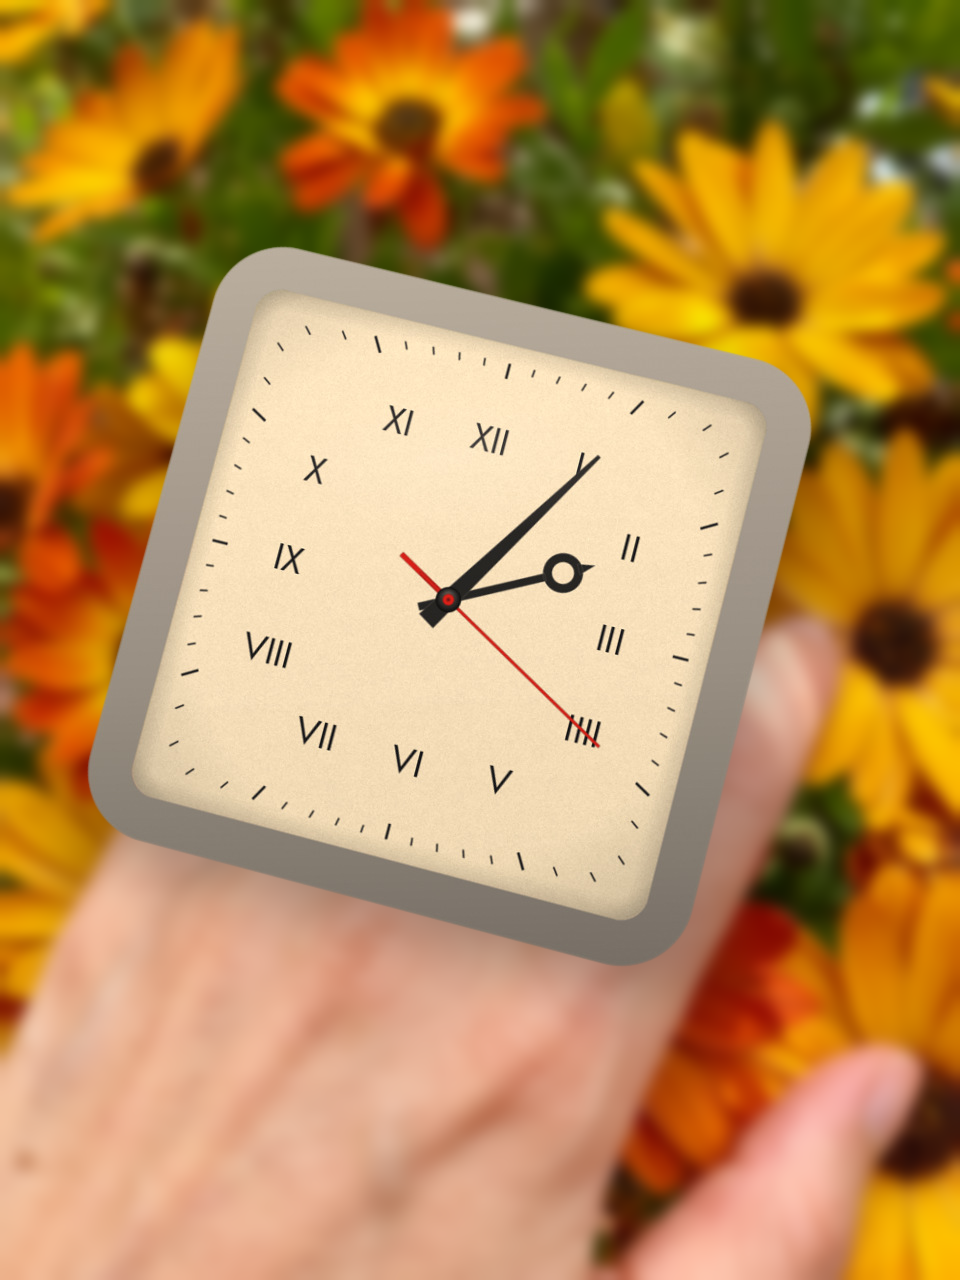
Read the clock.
2:05:20
